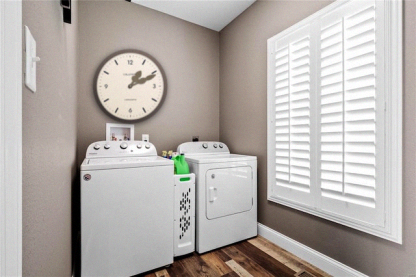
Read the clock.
1:11
